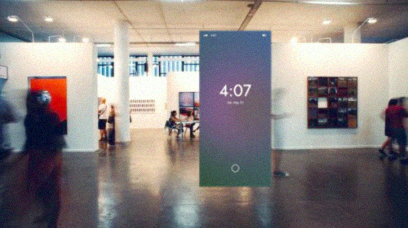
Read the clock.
4:07
